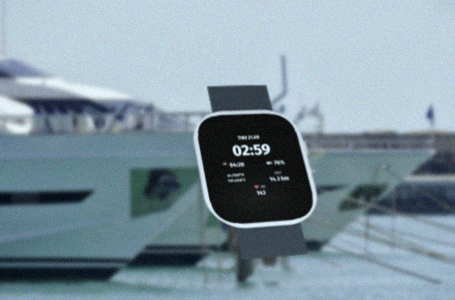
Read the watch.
2:59
